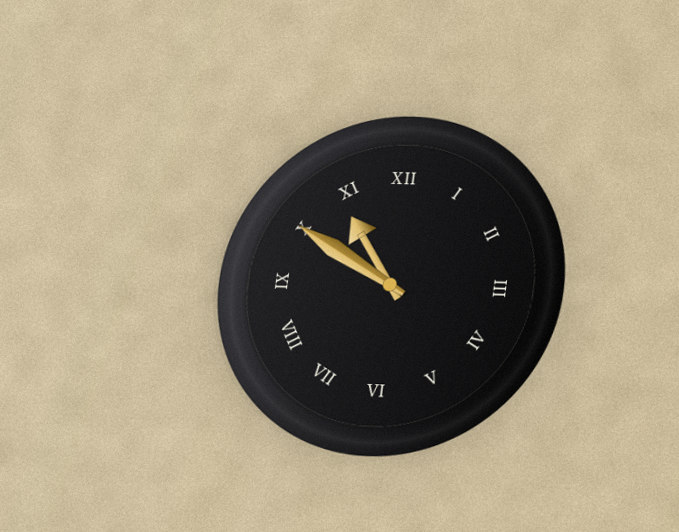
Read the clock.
10:50
